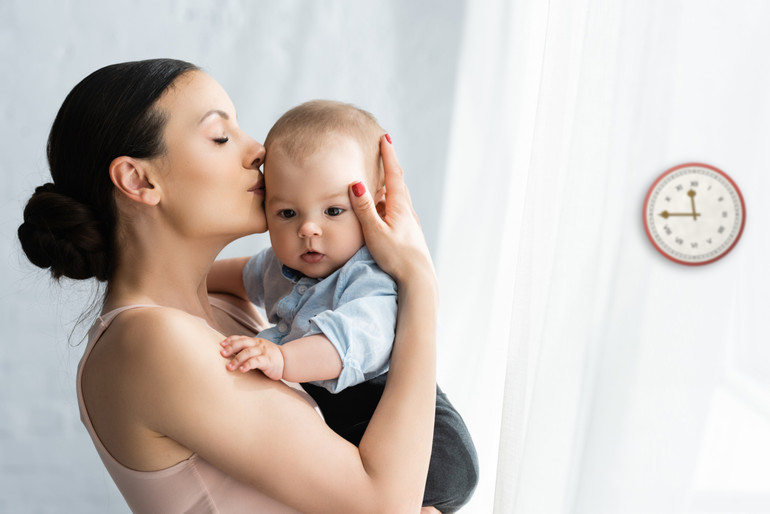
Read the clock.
11:45
